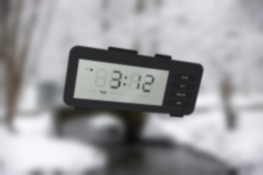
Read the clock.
3:12
